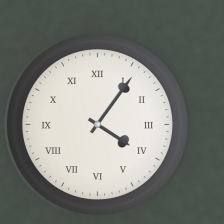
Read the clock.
4:06
